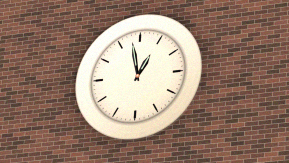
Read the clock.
12:58
